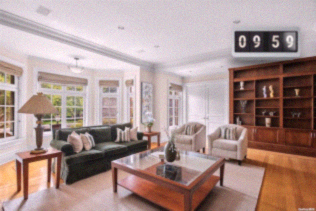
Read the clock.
9:59
